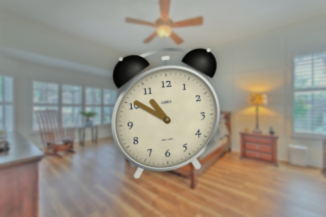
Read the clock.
10:51
